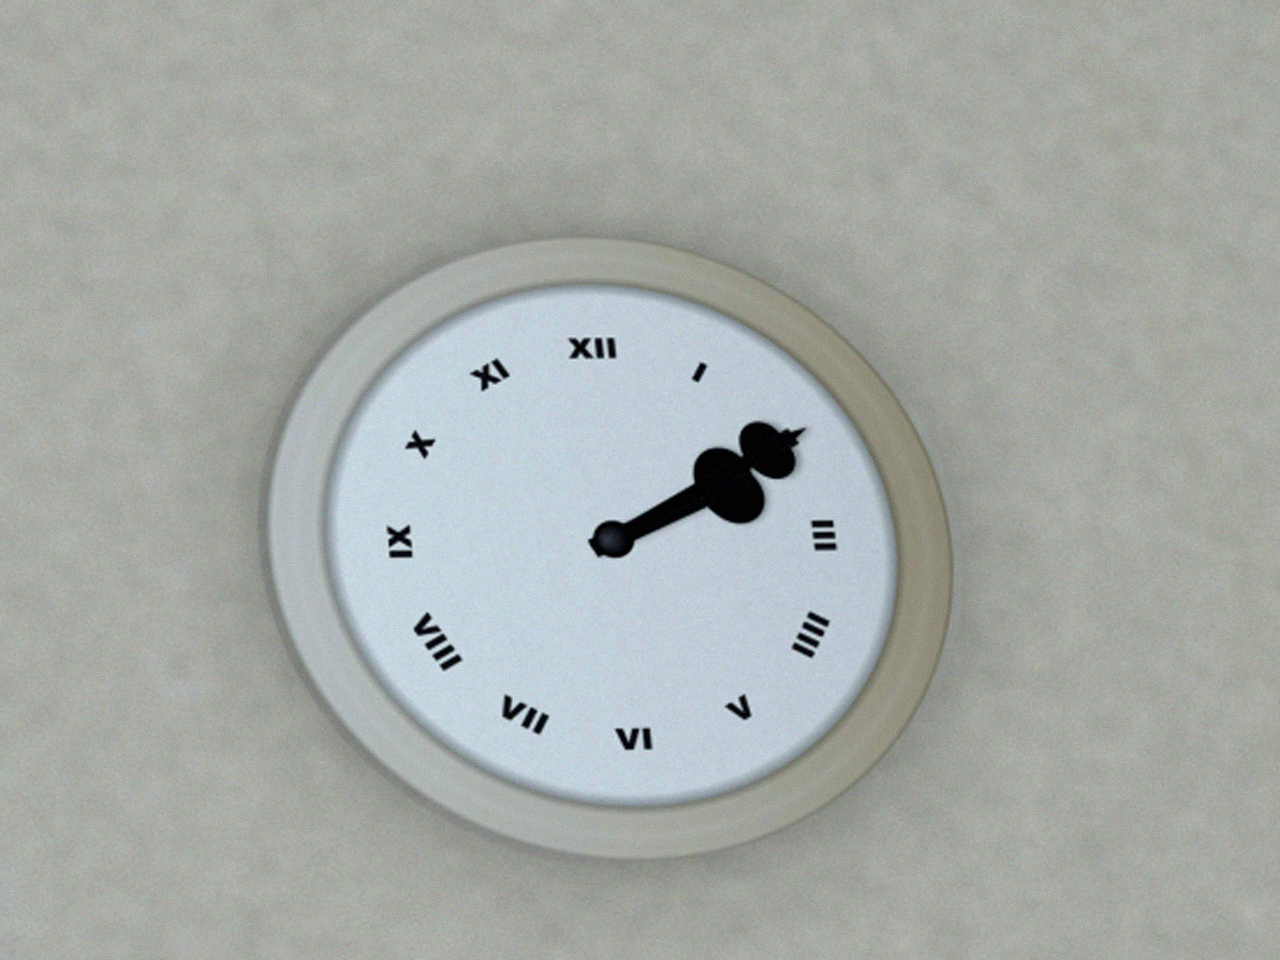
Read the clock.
2:10
